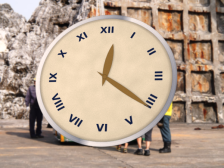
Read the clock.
12:21
